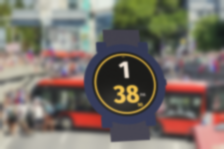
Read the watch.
1:38
